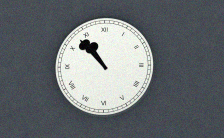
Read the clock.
10:53
